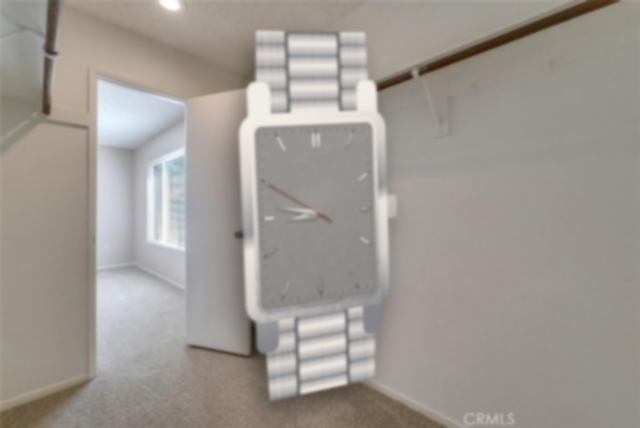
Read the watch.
8:46:50
